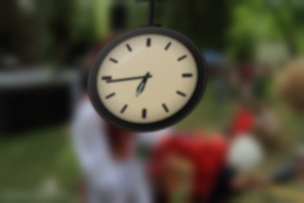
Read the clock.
6:44
